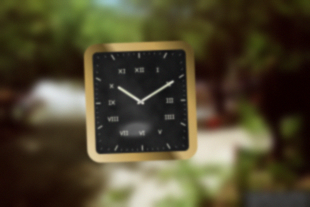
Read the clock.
10:10
